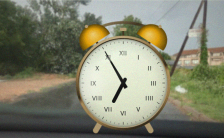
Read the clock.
6:55
